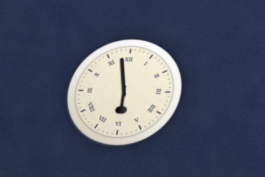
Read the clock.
5:58
